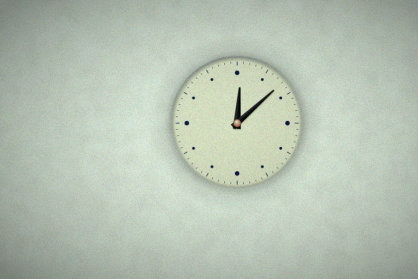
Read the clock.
12:08
